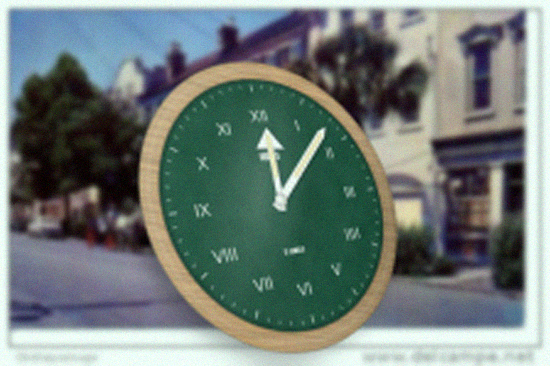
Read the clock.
12:08
